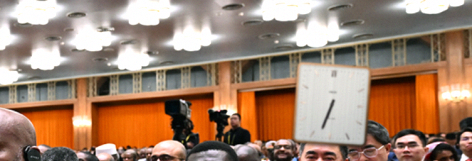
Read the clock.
6:33
